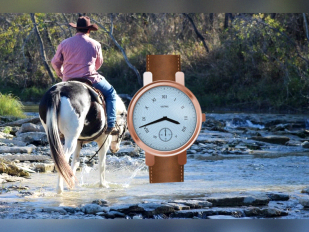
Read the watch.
3:42
